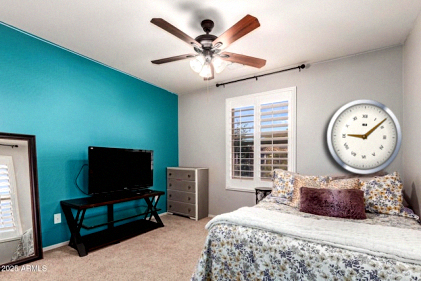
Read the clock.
9:08
